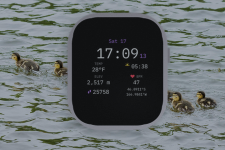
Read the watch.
17:09
